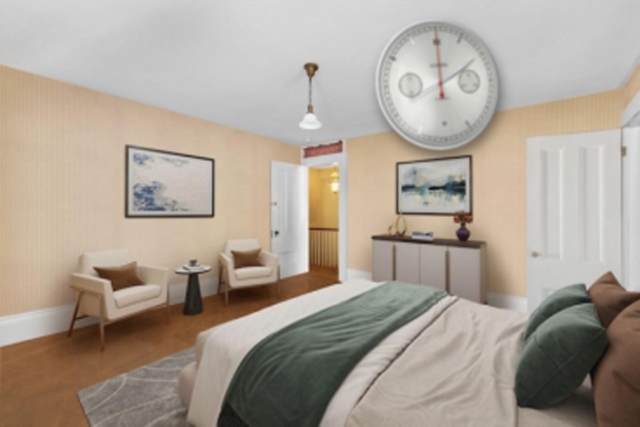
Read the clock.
8:10
